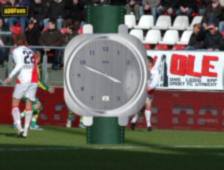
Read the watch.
3:49
